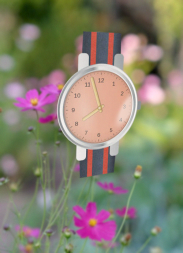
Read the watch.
7:57
